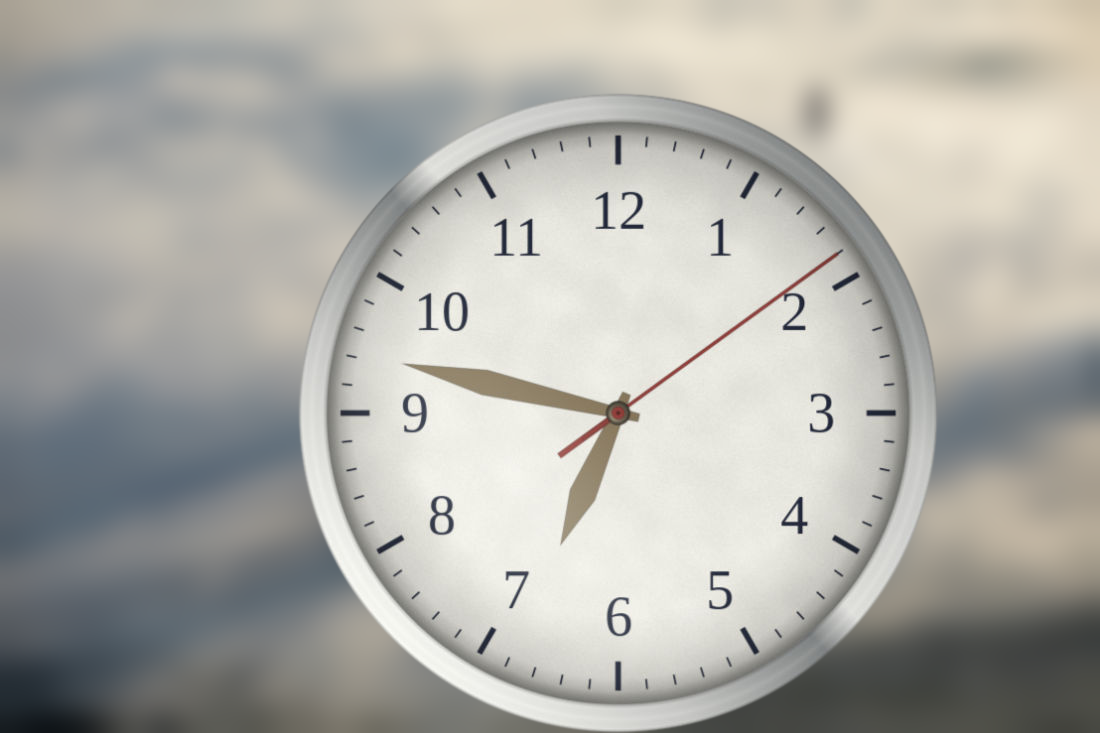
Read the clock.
6:47:09
